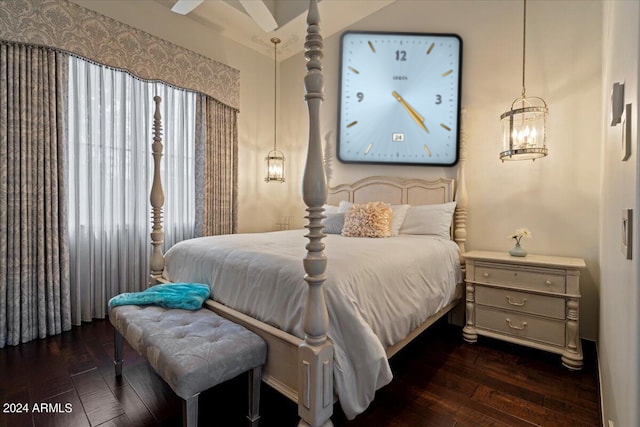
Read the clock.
4:23
